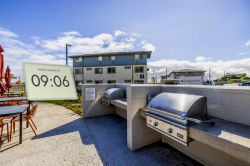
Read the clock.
9:06
